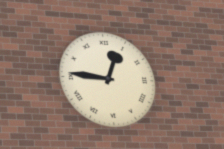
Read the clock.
12:46
